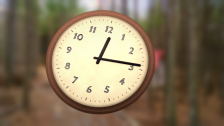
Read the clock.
12:14
